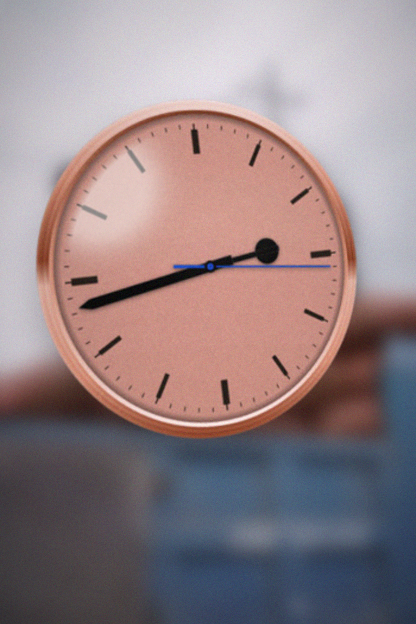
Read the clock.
2:43:16
